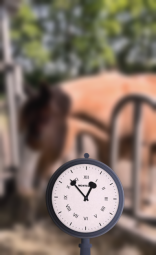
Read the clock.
12:53
